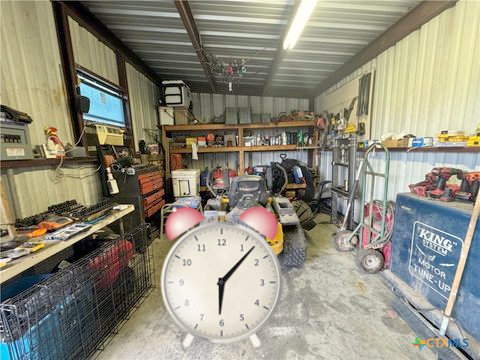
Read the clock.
6:07
